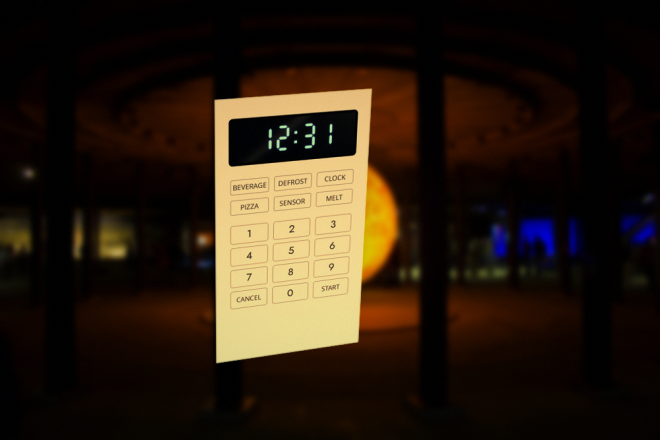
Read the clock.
12:31
